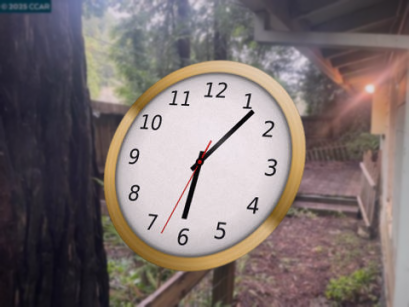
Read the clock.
6:06:33
